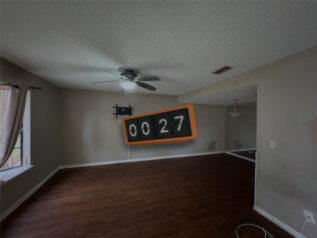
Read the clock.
0:27
